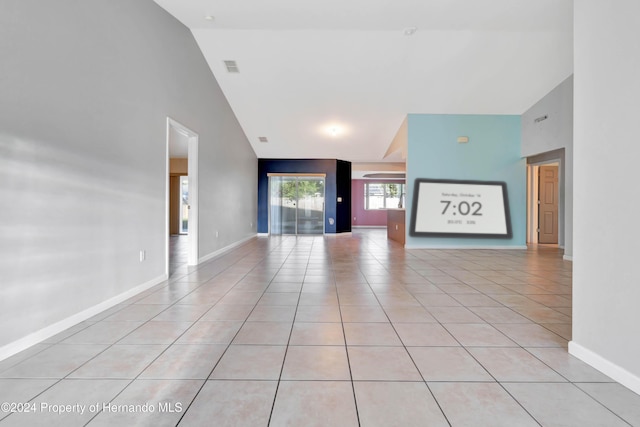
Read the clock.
7:02
